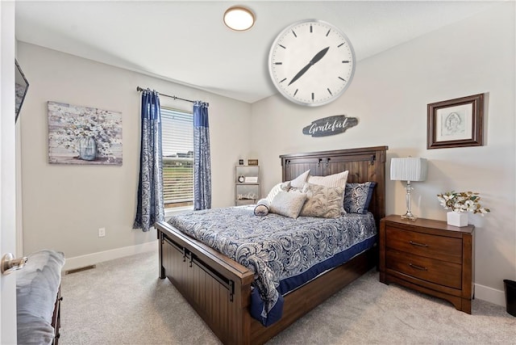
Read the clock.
1:38
